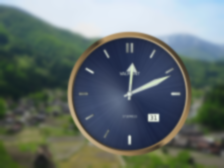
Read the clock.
12:11
